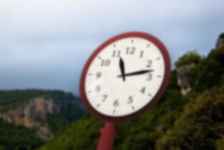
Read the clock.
11:13
